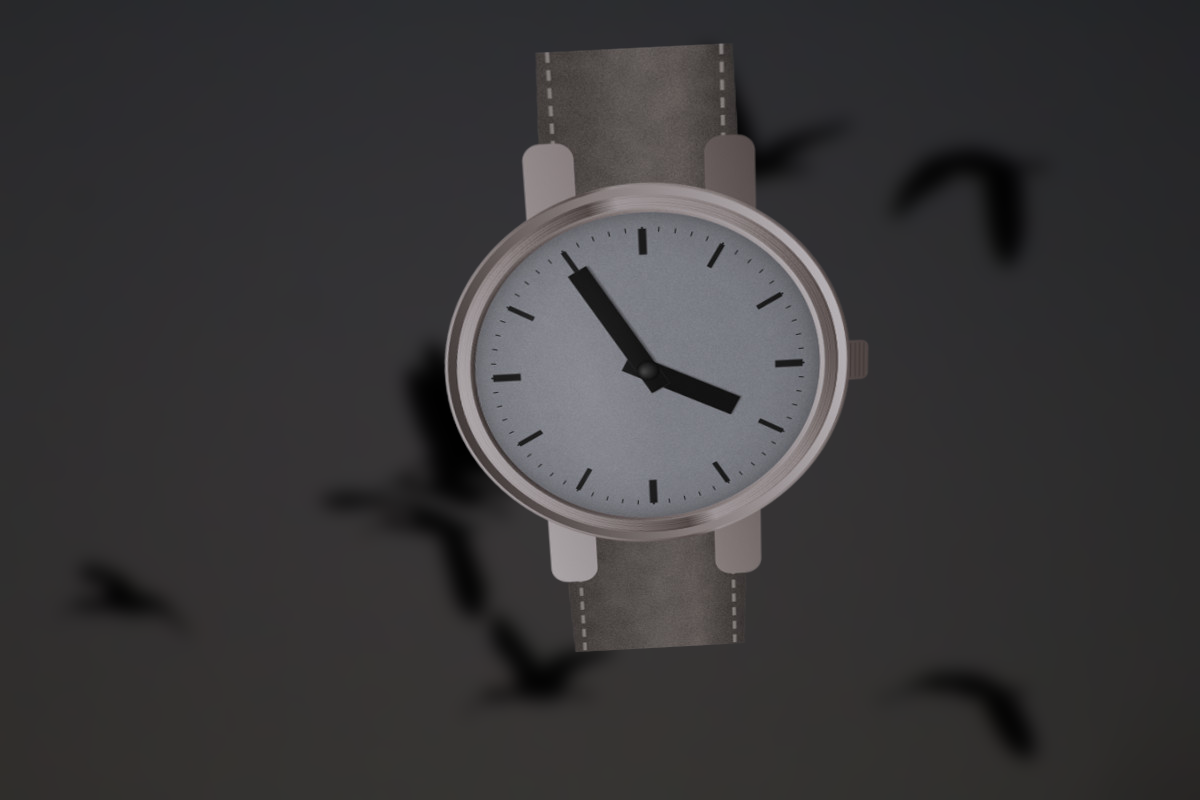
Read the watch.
3:55
